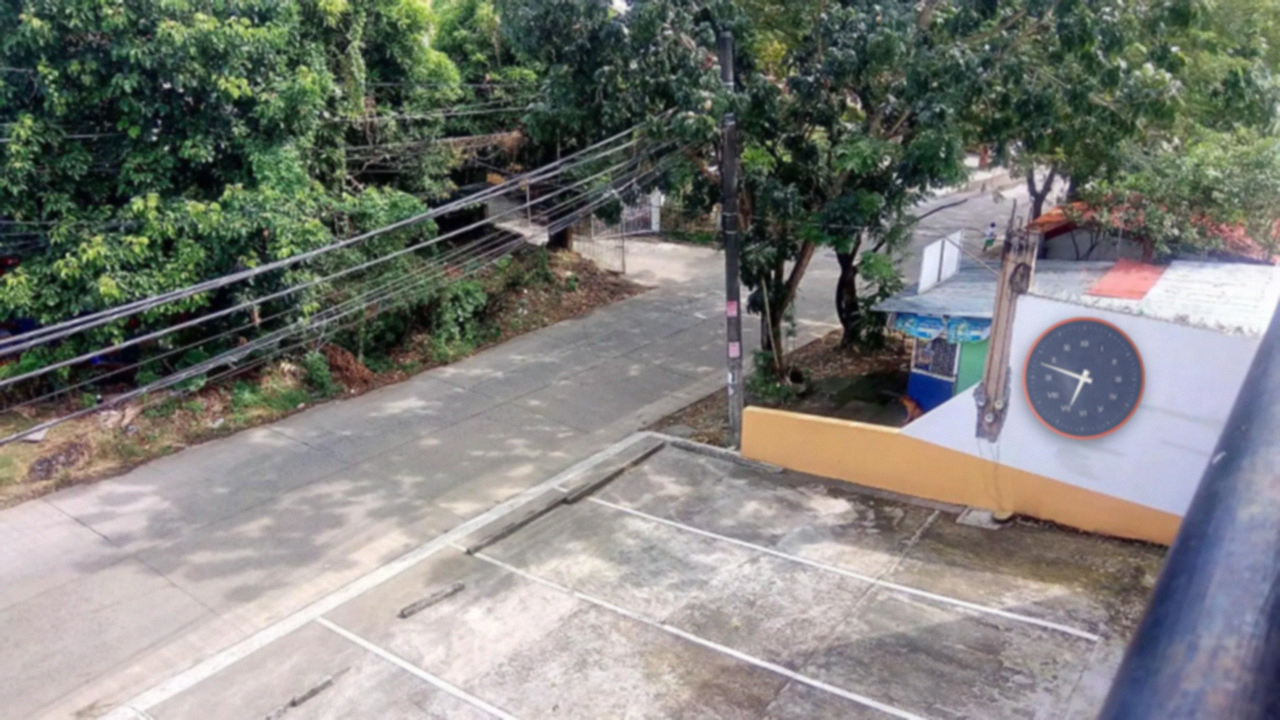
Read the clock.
6:48
